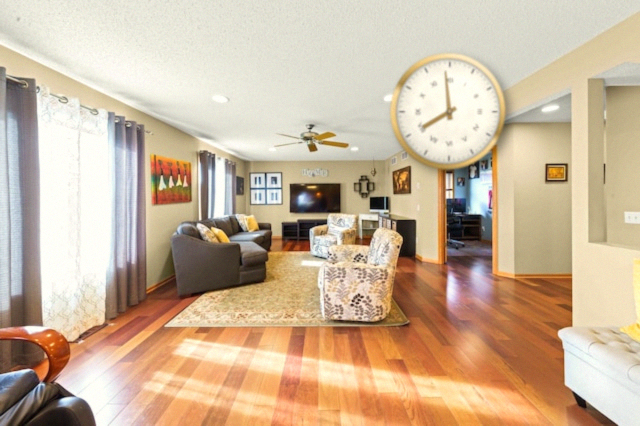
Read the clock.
7:59
